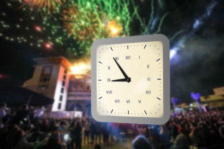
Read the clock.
8:54
